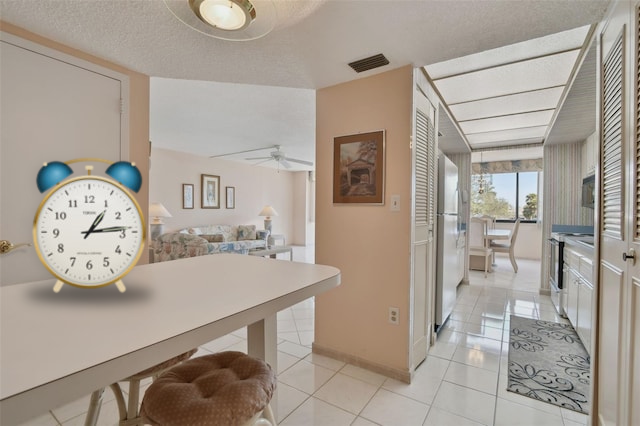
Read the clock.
1:14
